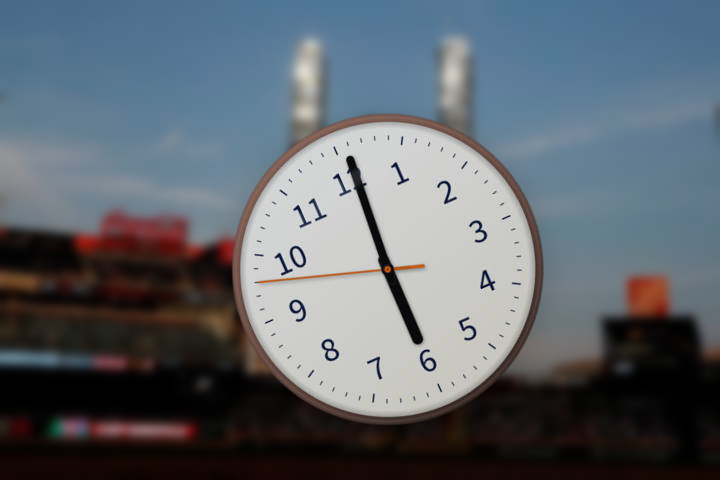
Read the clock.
6:00:48
